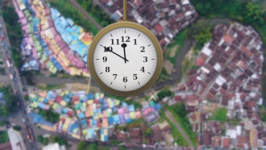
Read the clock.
11:50
